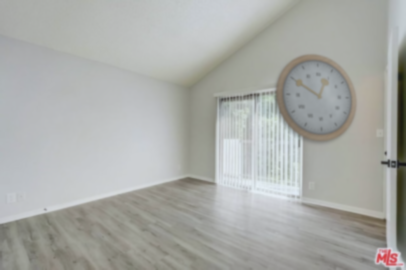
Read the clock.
12:50
